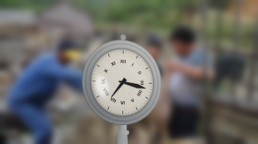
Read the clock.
7:17
